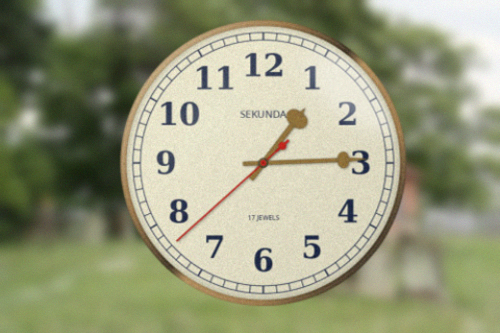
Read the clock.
1:14:38
